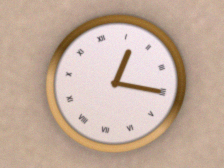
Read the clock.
1:20
